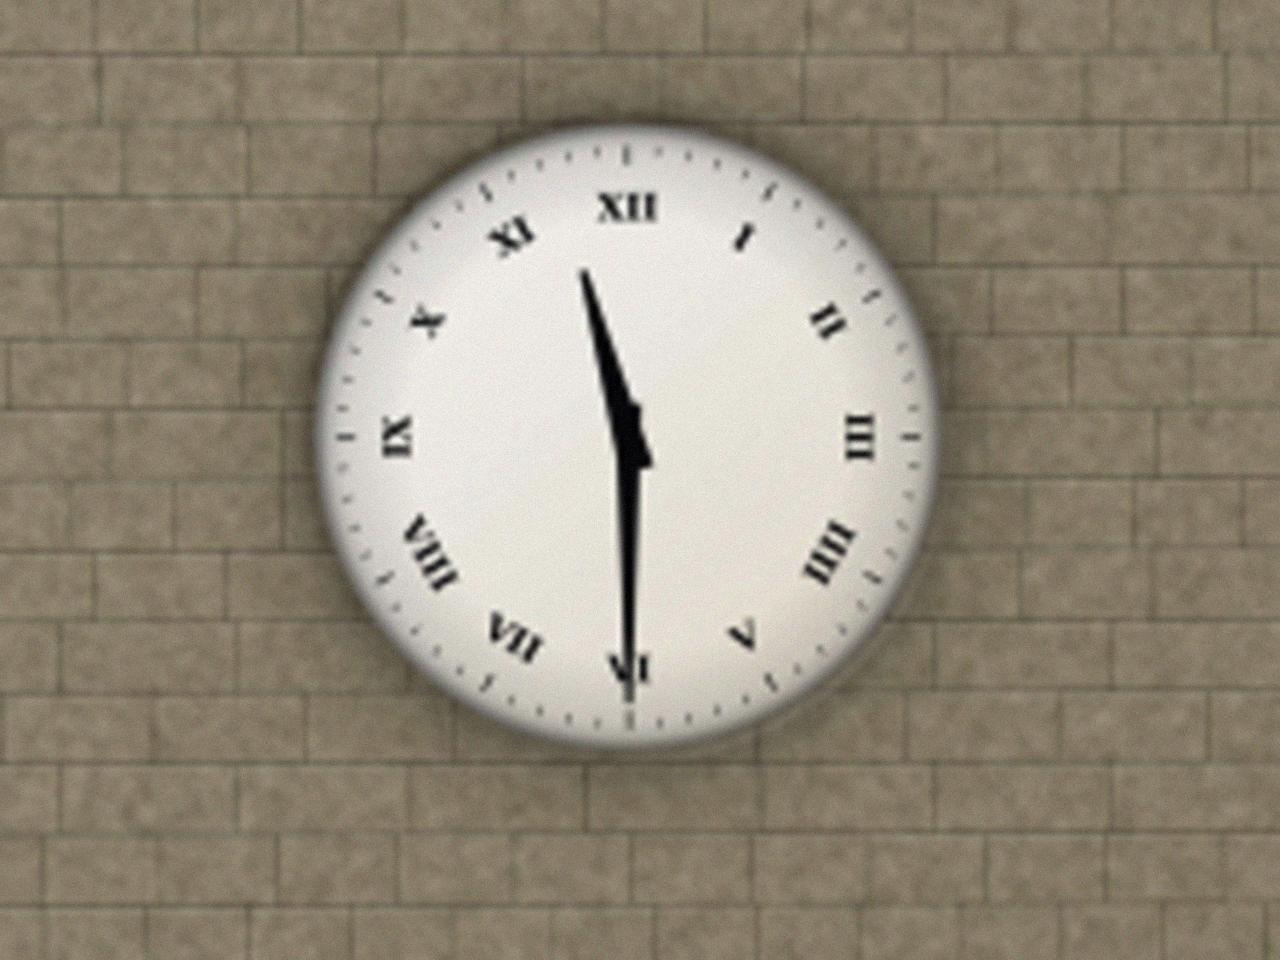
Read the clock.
11:30
